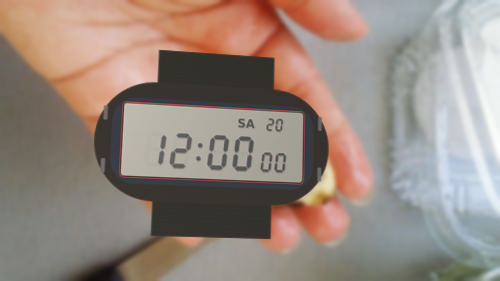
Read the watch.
12:00:00
